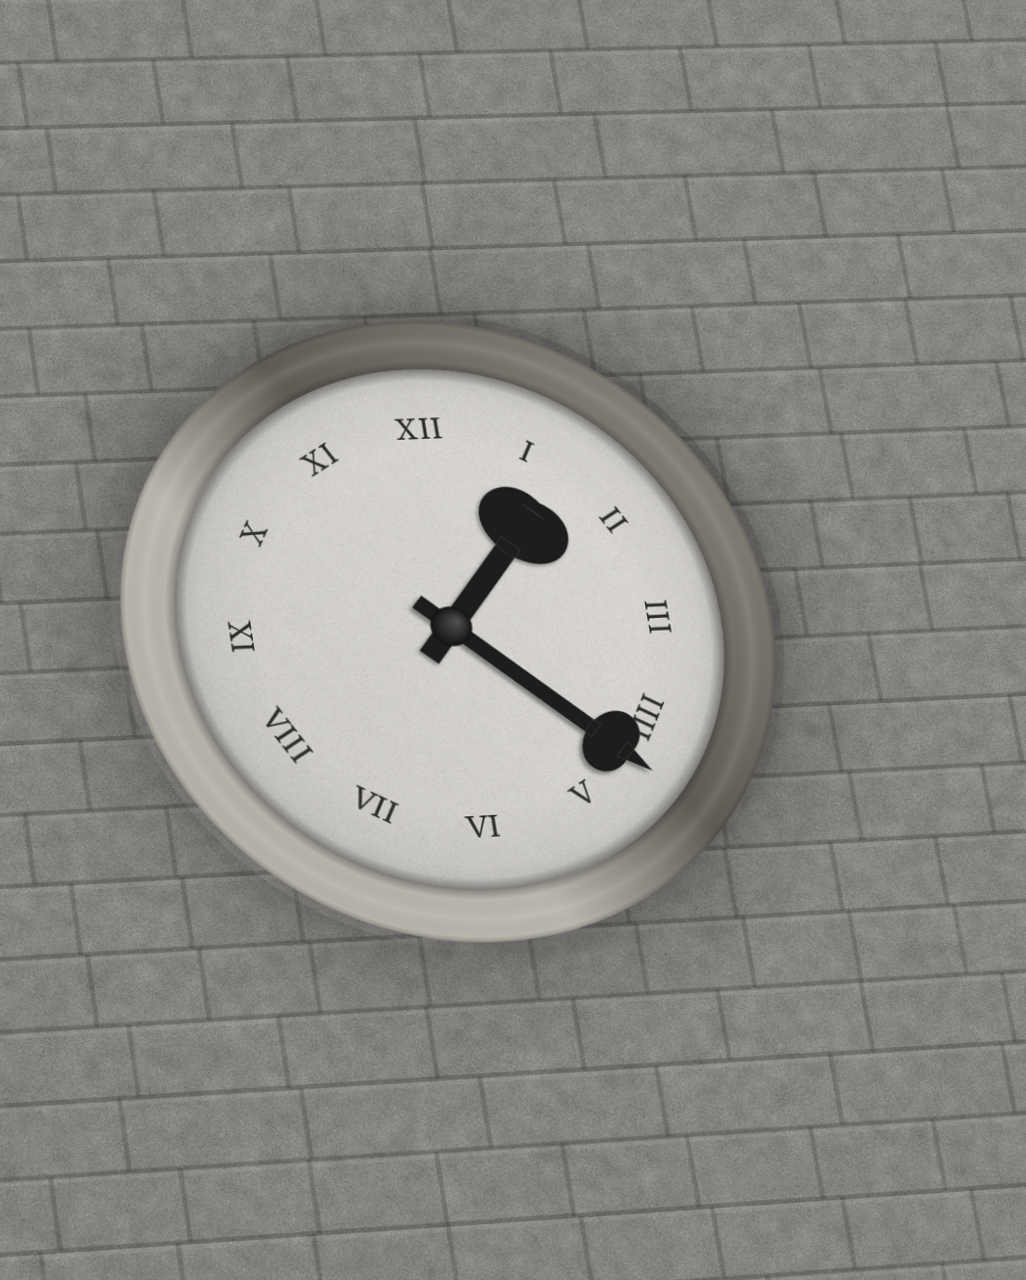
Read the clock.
1:22
